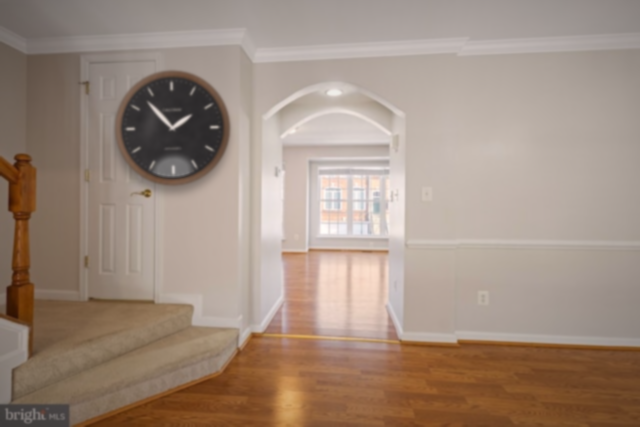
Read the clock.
1:53
